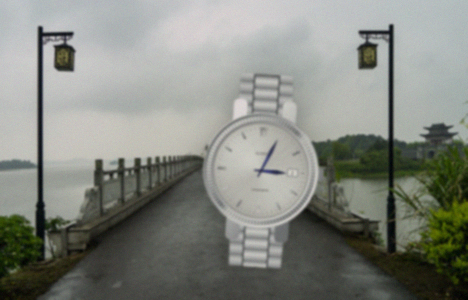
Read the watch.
3:04
